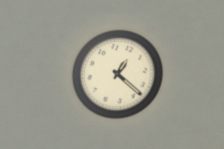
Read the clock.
12:18
